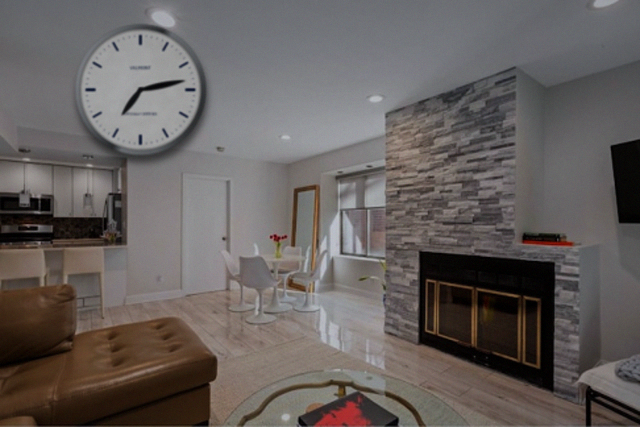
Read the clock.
7:13
